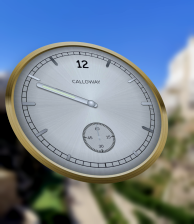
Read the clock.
9:49
